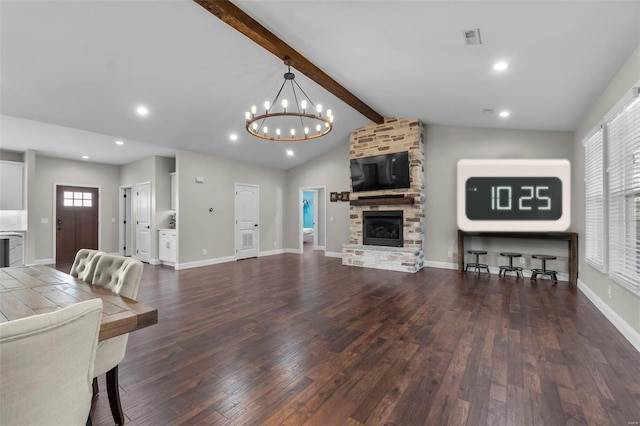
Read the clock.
10:25
